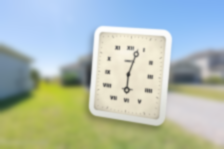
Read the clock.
6:03
